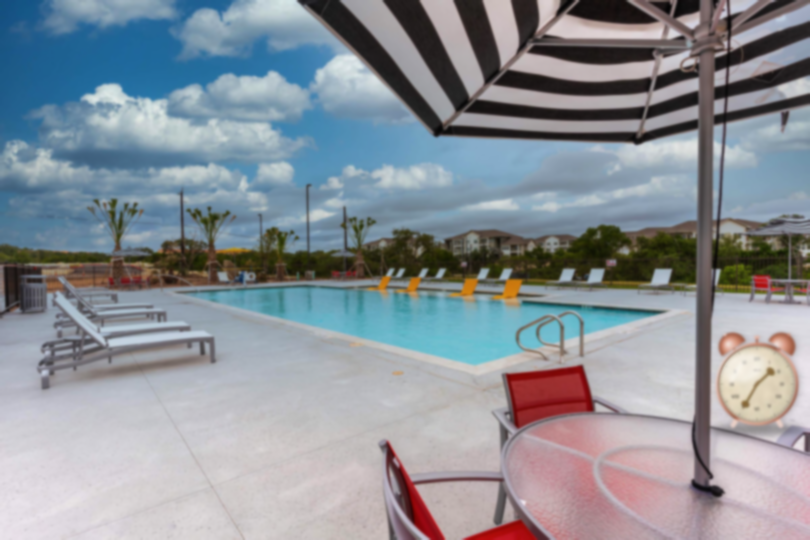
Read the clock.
1:35
